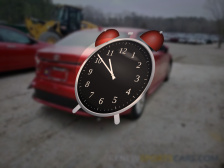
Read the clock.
10:51
